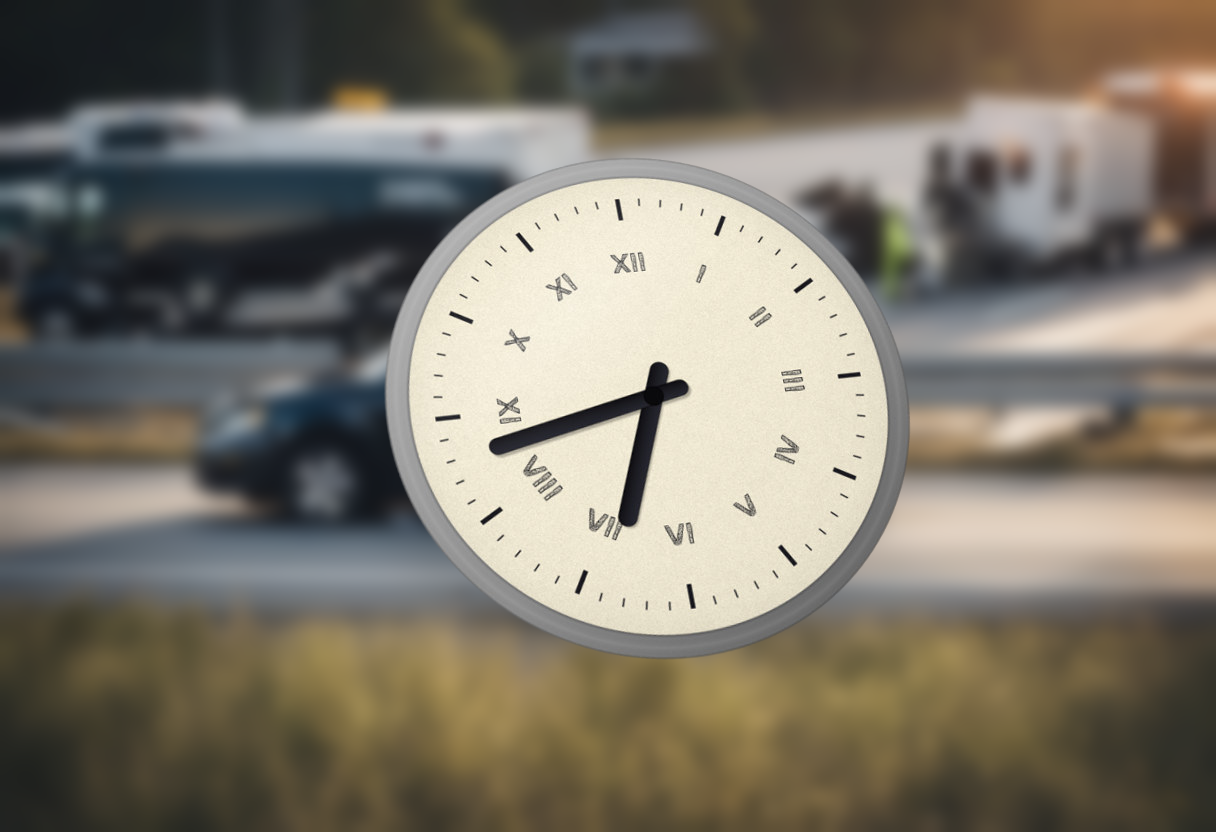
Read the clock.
6:43
